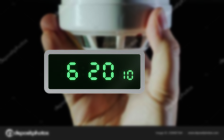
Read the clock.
6:20:10
